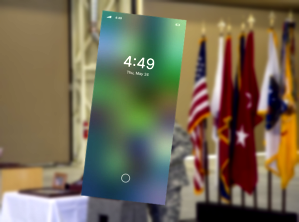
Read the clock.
4:49
